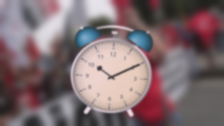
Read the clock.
10:10
